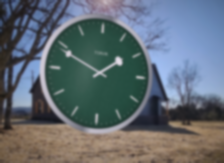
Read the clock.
1:49
